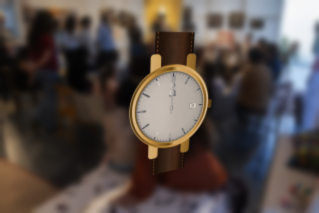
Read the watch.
12:00
